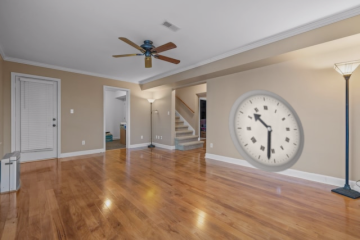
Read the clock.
10:32
